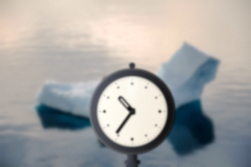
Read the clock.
10:36
